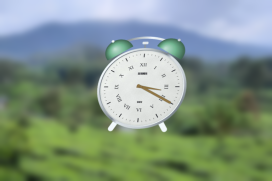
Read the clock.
3:20
